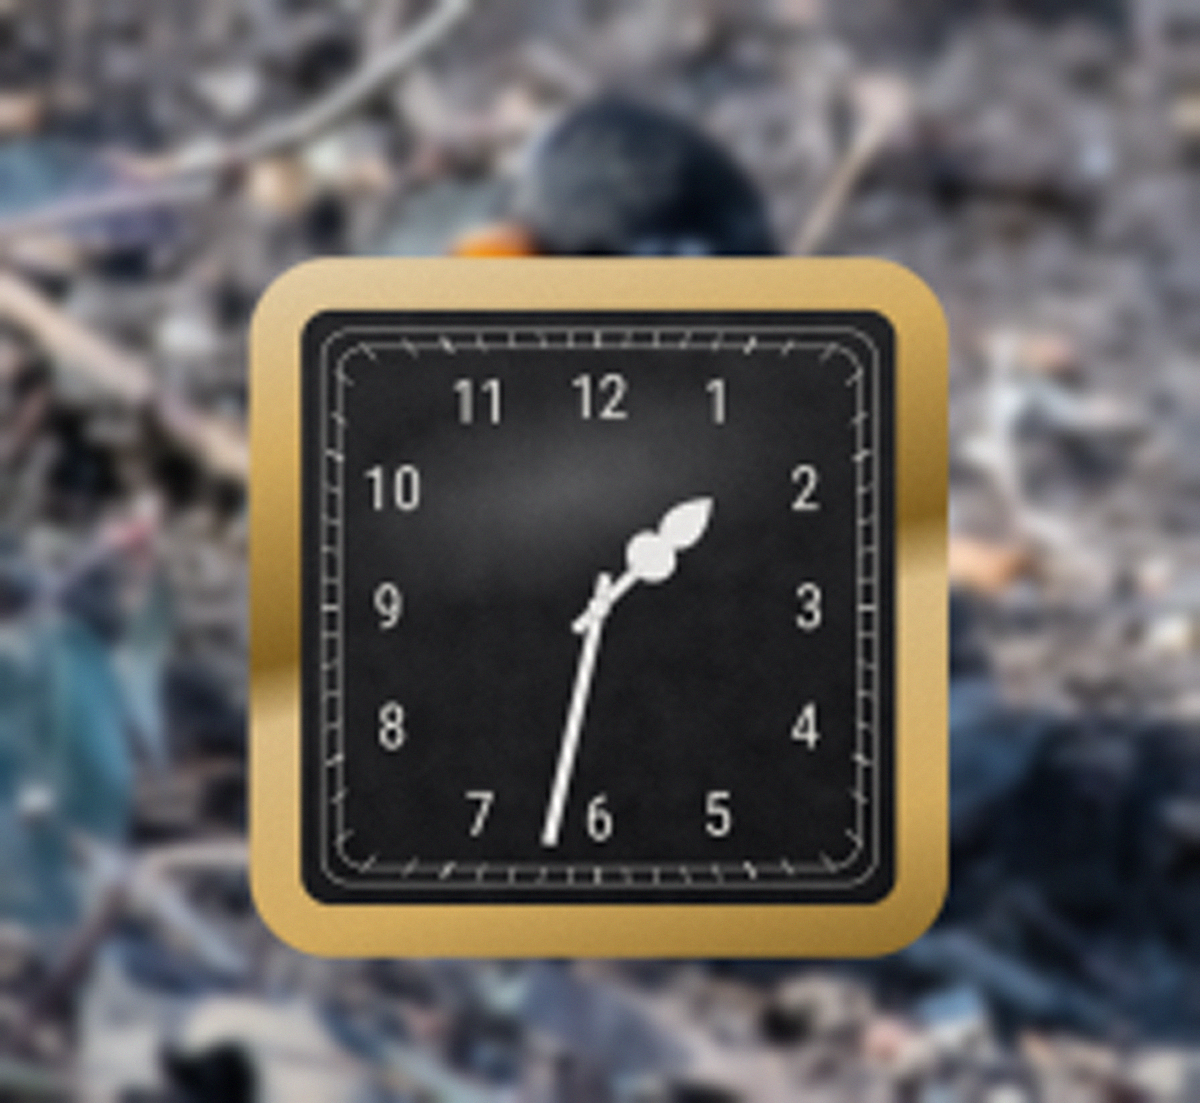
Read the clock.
1:32
